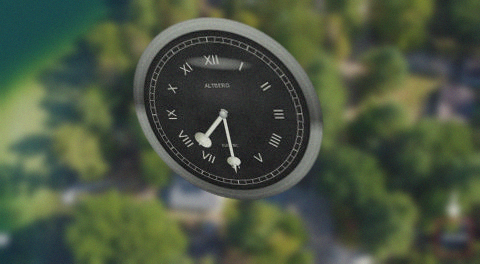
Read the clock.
7:30
